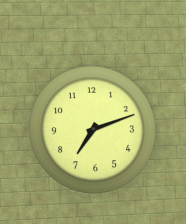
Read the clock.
7:12
